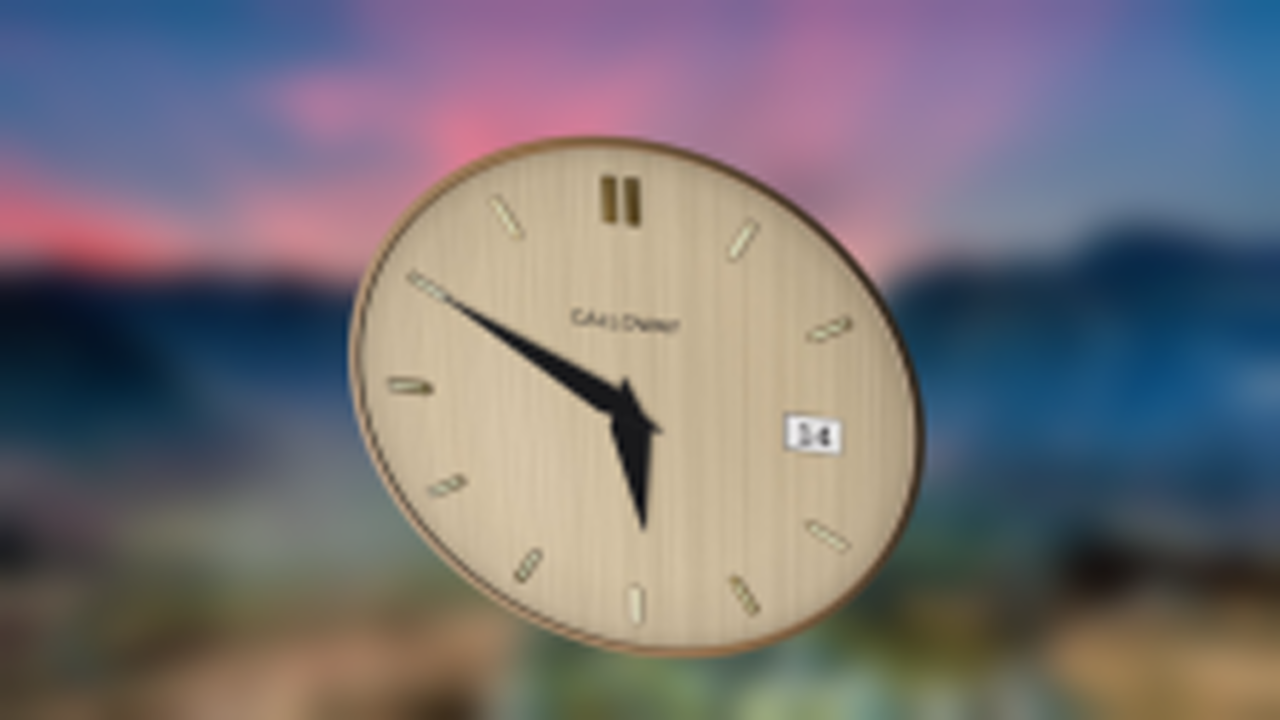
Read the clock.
5:50
